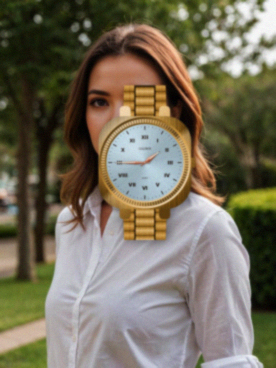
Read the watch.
1:45
